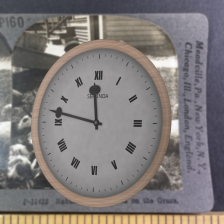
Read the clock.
11:47
